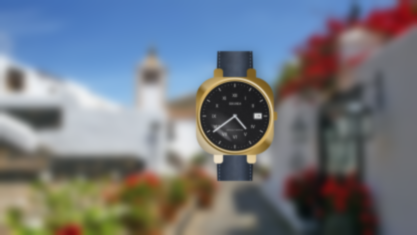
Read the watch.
4:39
